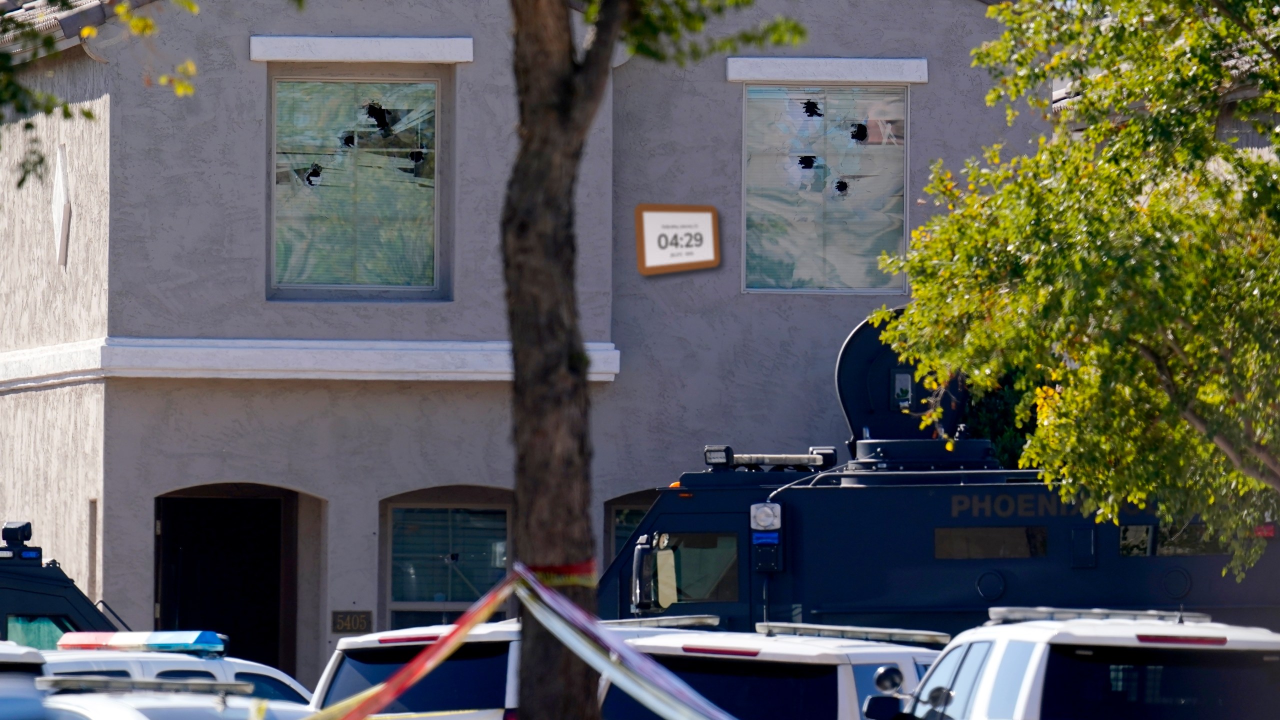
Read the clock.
4:29
